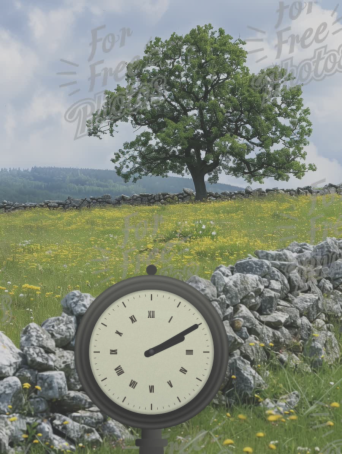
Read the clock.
2:10
